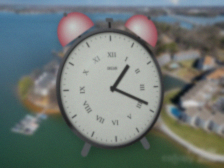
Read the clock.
1:19
